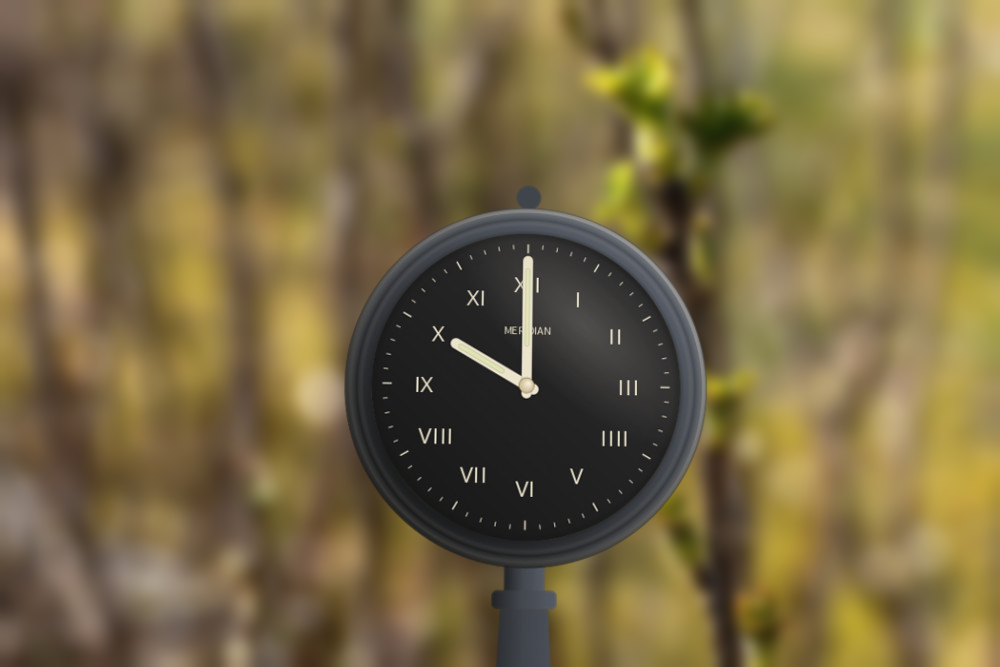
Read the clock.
10:00
